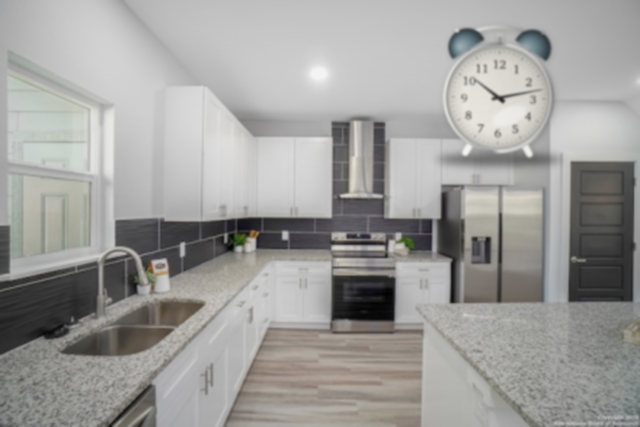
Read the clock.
10:13
